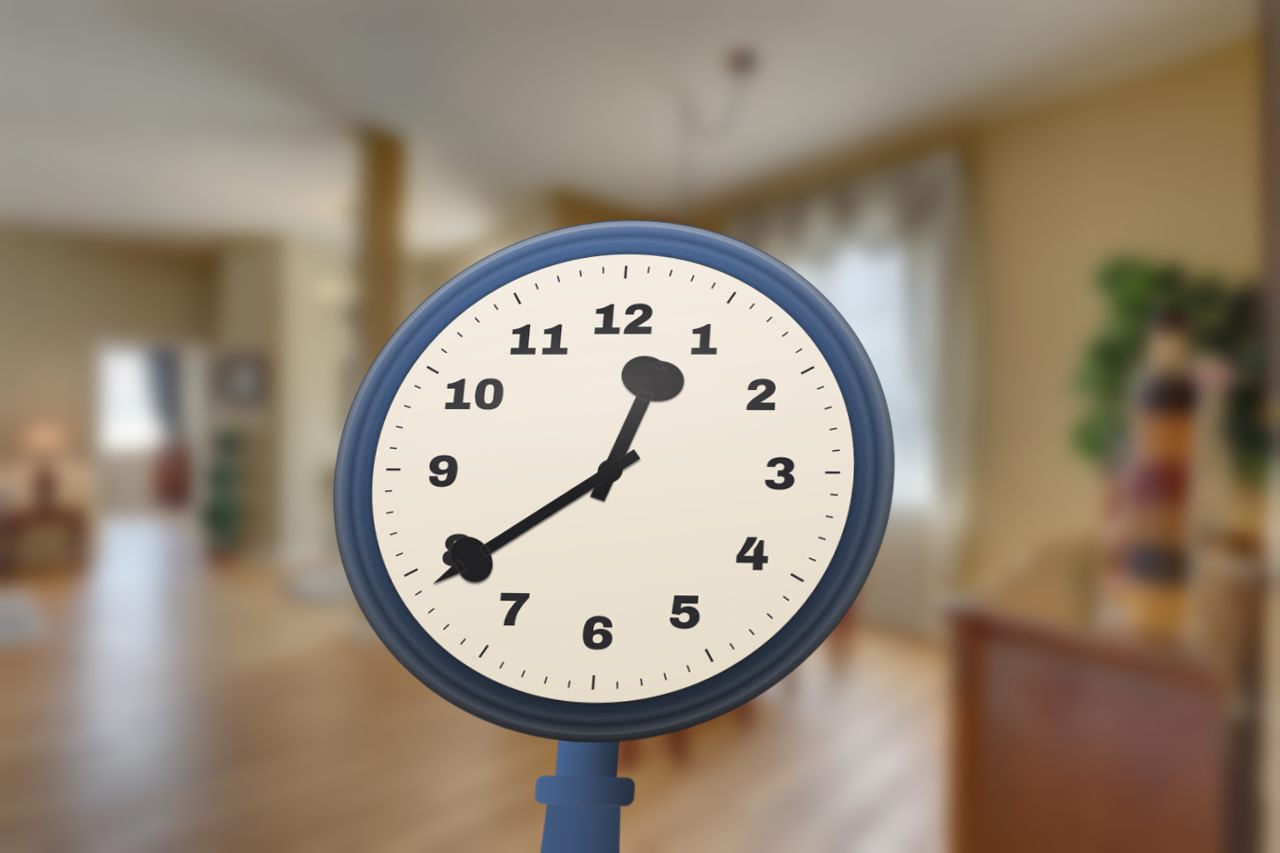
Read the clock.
12:39
